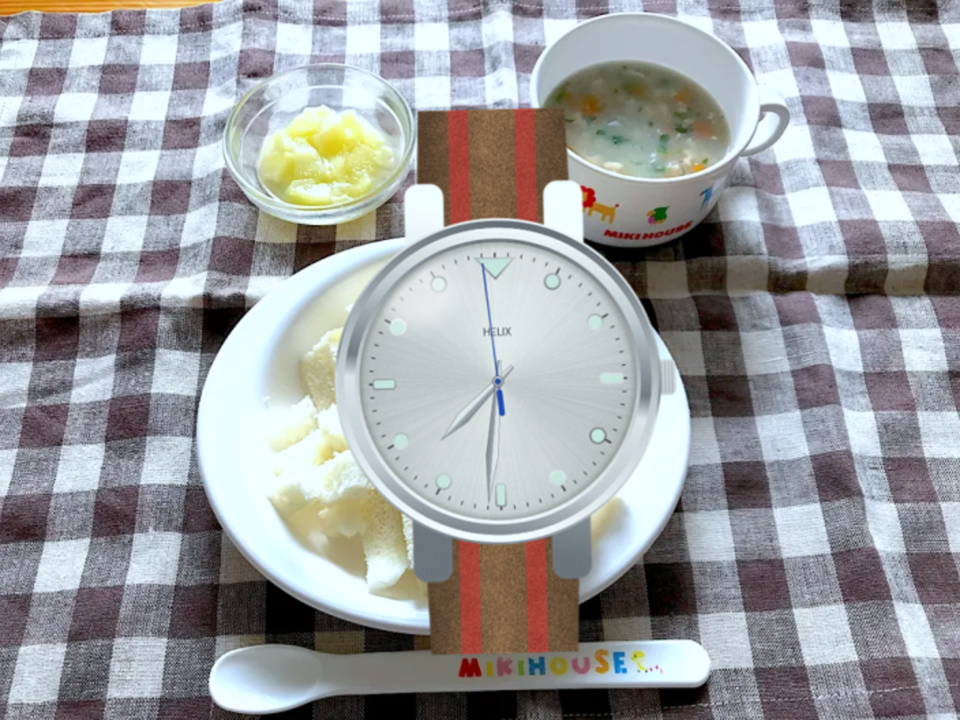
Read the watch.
7:30:59
